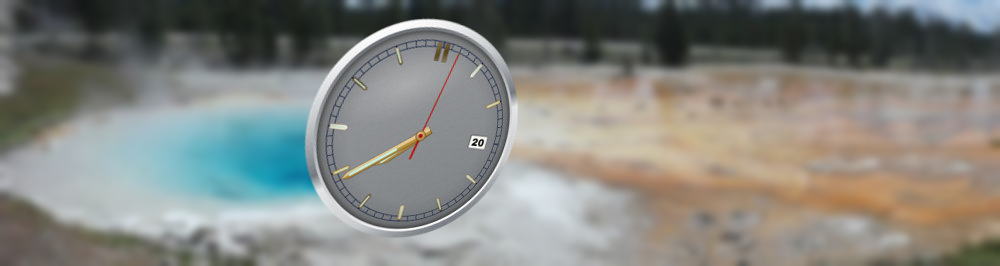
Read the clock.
7:39:02
